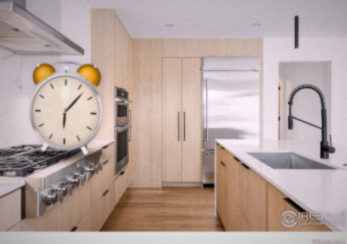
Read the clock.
6:07
